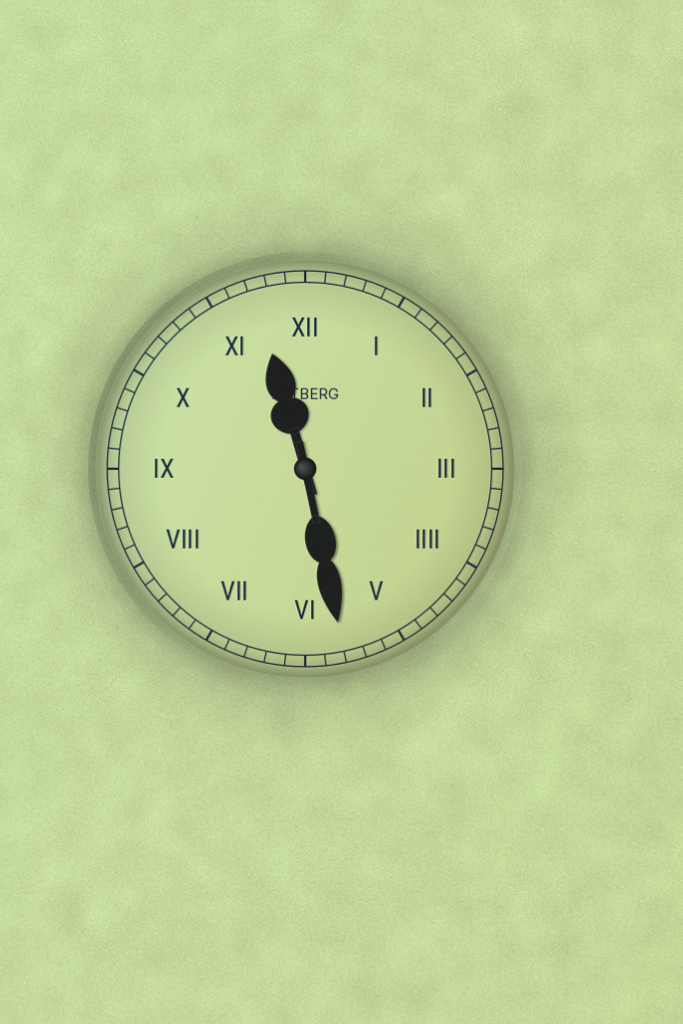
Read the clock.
11:28
